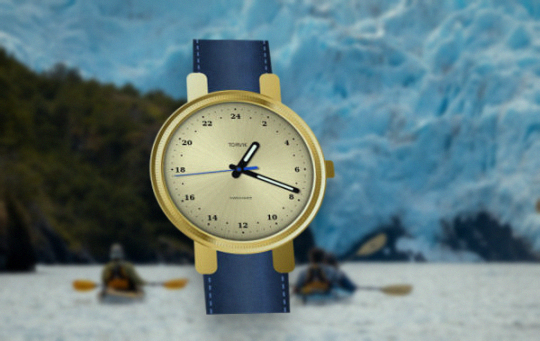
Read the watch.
2:18:44
